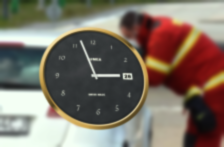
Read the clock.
2:57
